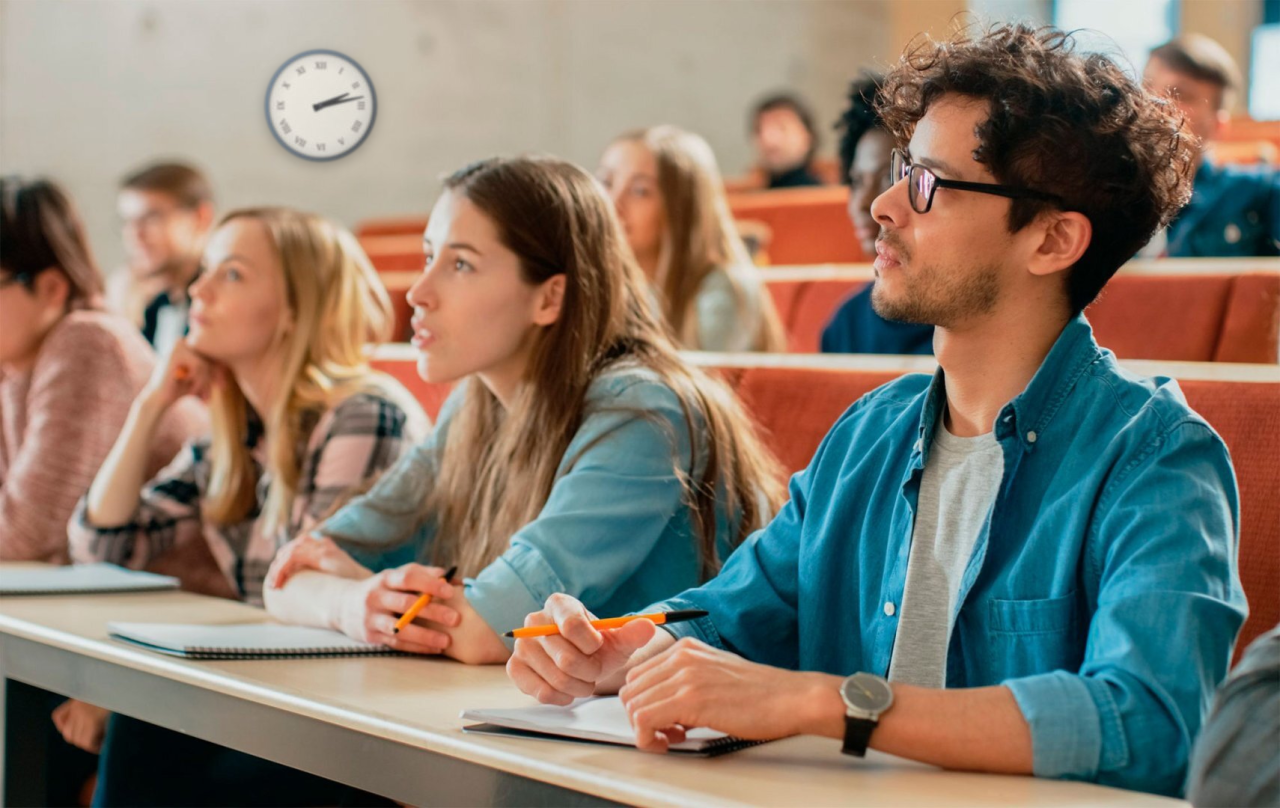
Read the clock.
2:13
